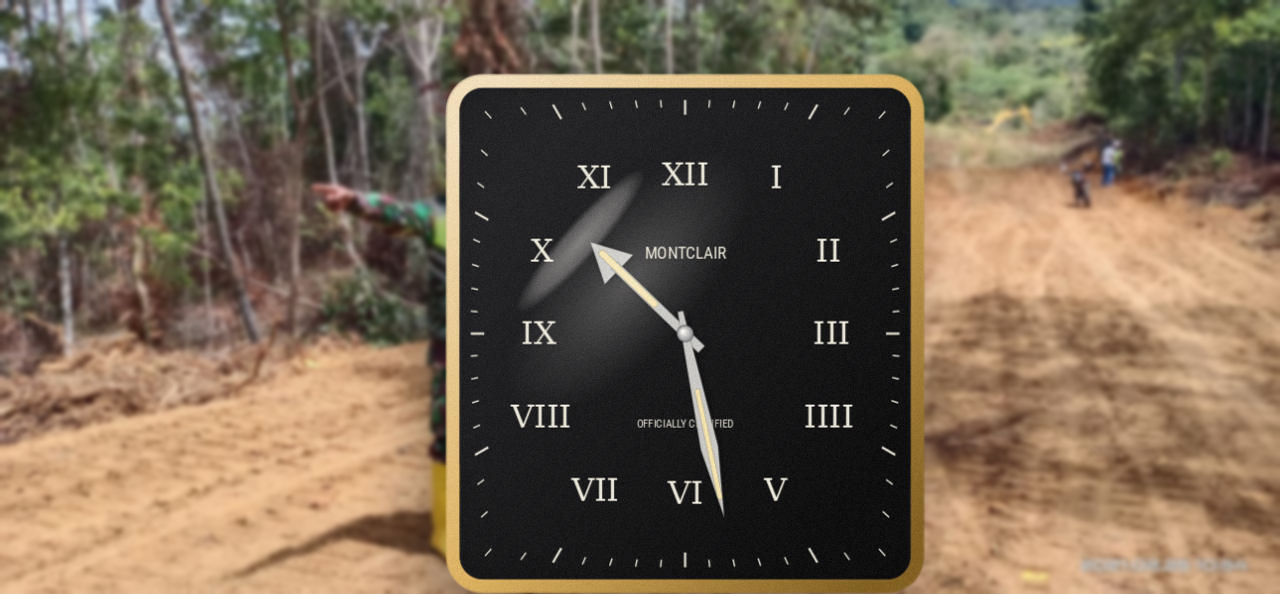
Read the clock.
10:28
